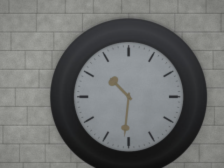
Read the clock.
10:31
